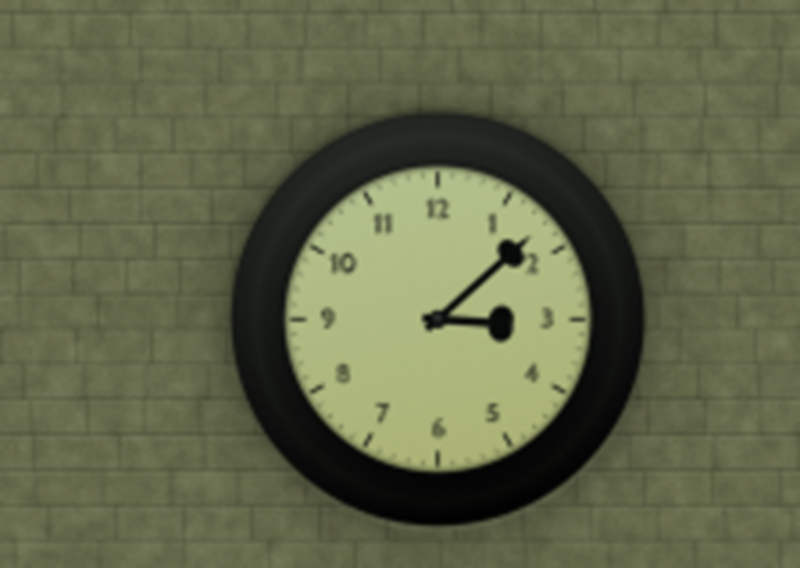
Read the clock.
3:08
